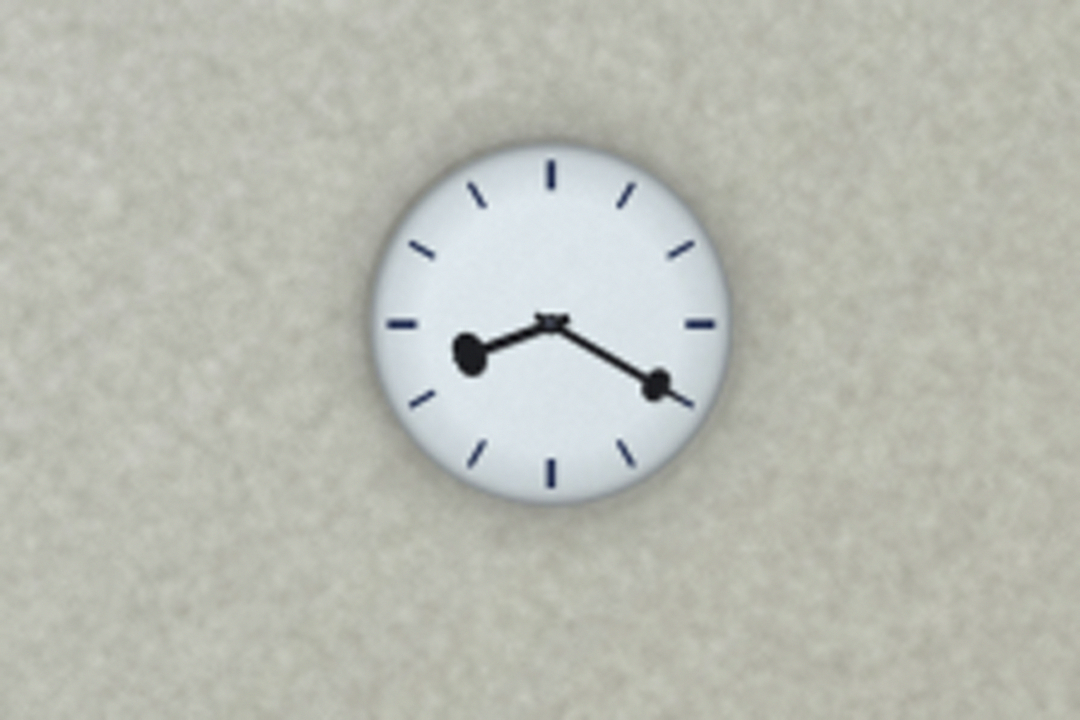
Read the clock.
8:20
